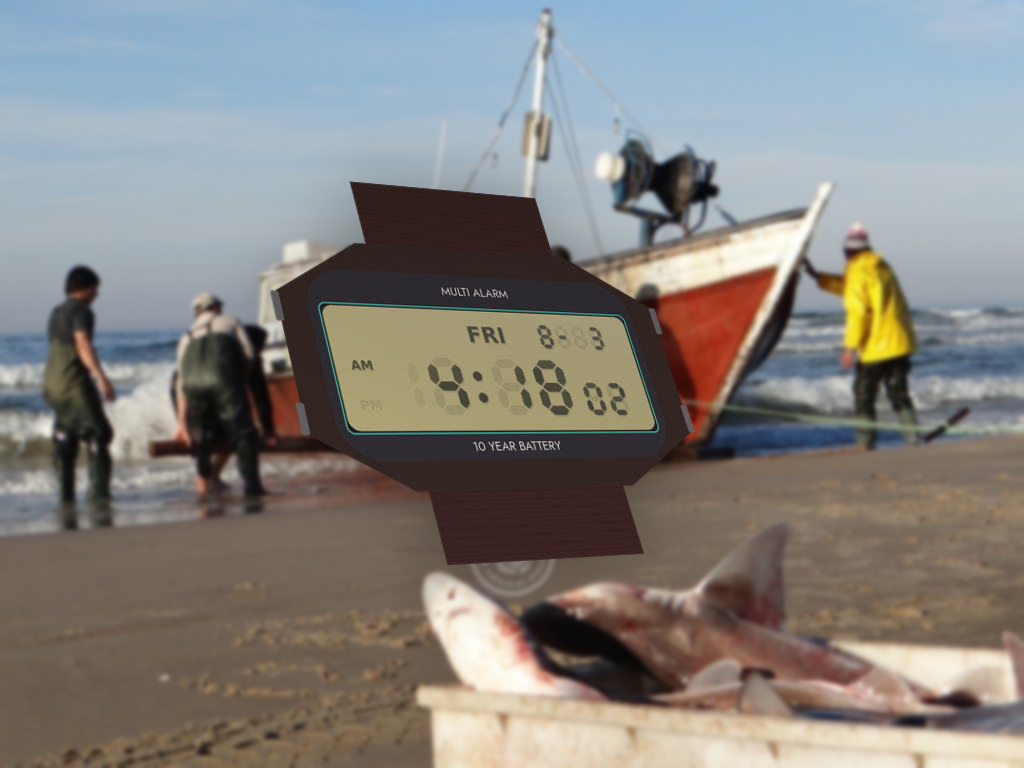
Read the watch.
4:18:02
